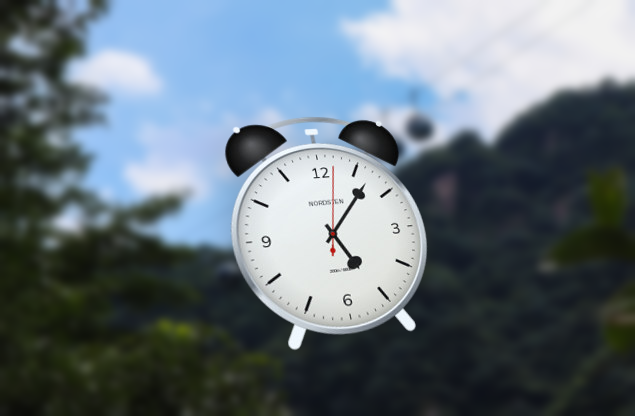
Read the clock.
5:07:02
